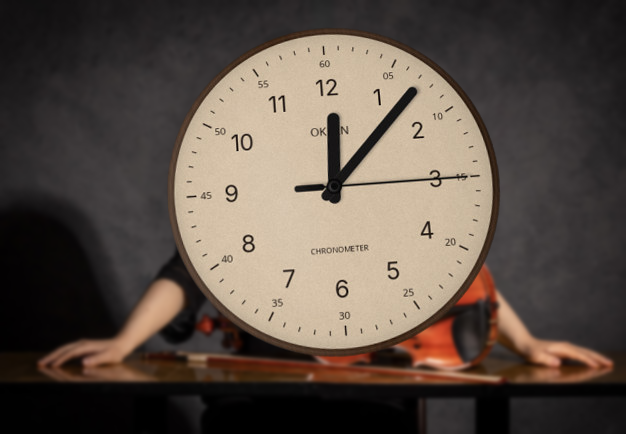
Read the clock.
12:07:15
